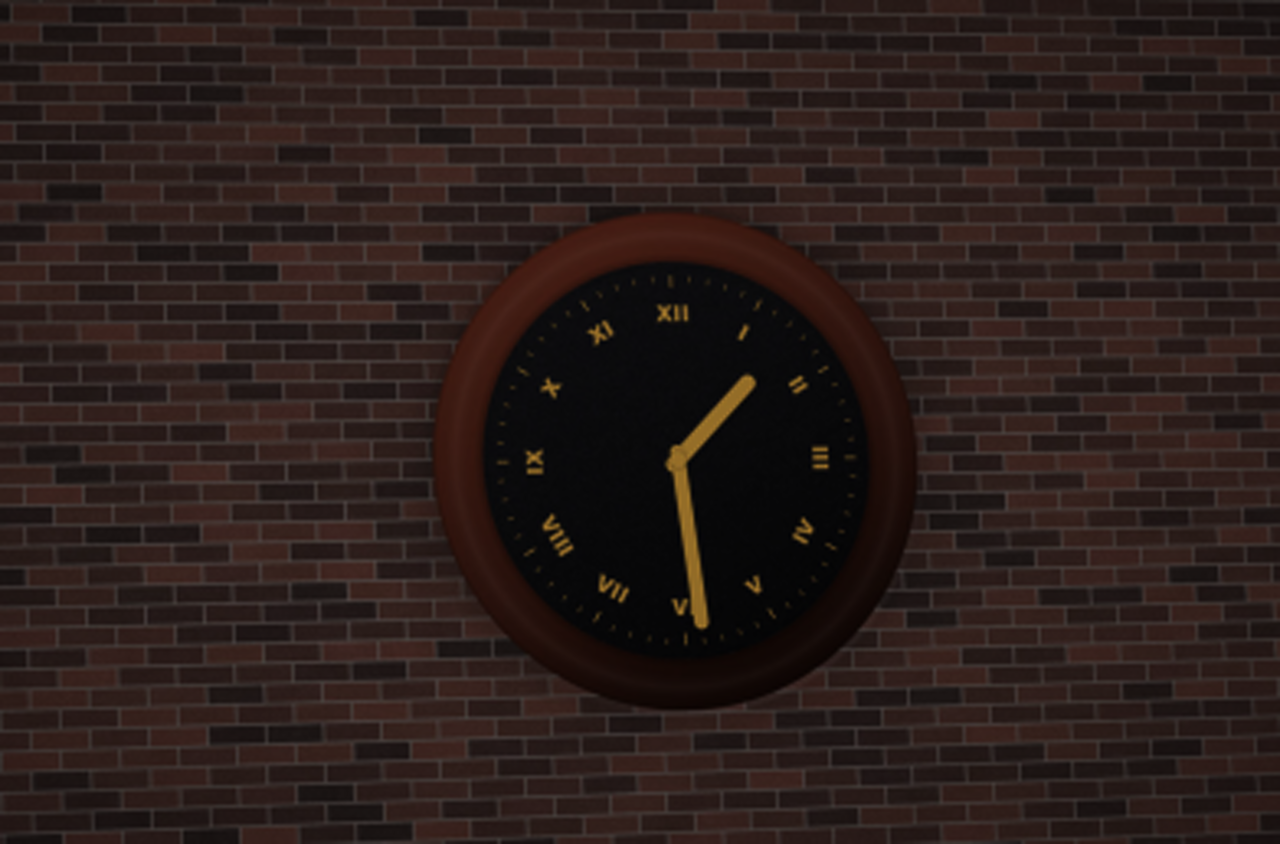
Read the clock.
1:29
